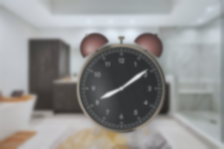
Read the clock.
8:09
